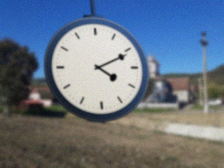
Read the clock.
4:11
